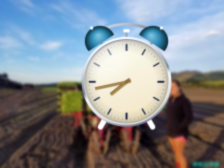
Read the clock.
7:43
